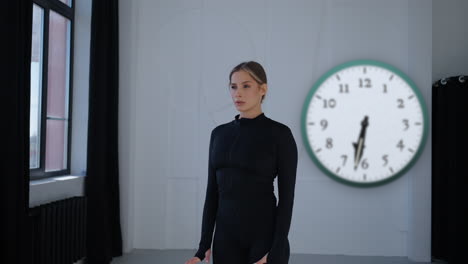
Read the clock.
6:32
